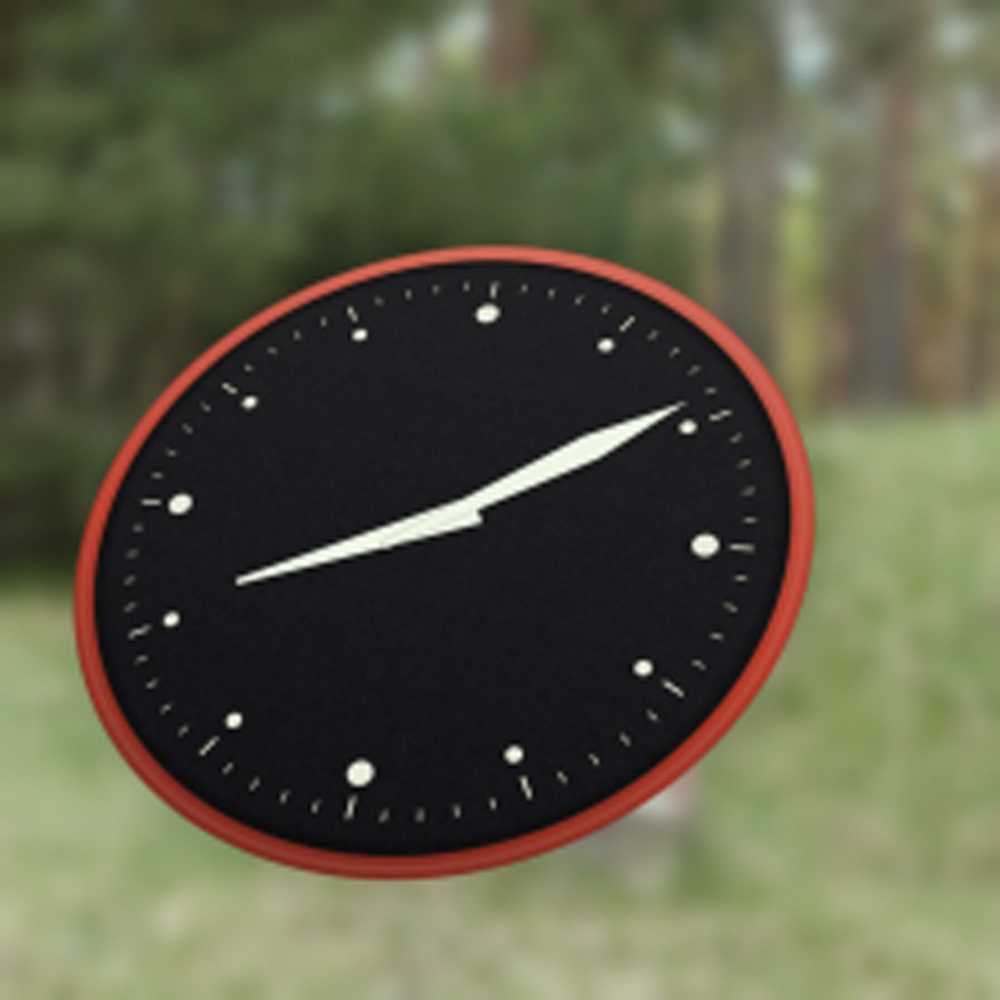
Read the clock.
8:09
